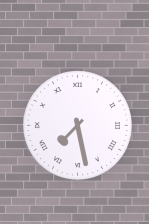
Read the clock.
7:28
